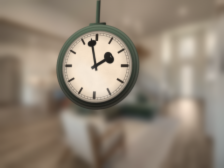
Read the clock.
1:58
